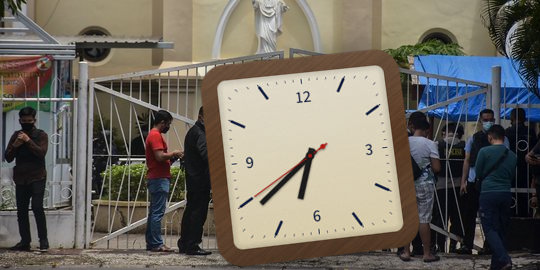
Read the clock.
6:38:40
